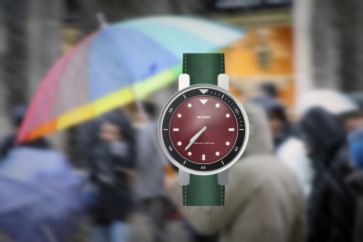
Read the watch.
7:37
